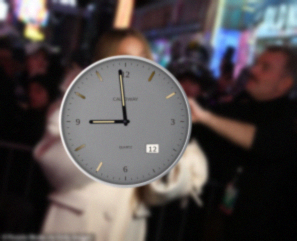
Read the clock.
8:59
